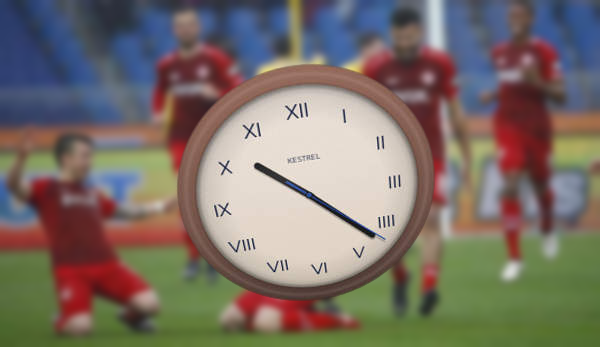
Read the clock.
10:22:22
